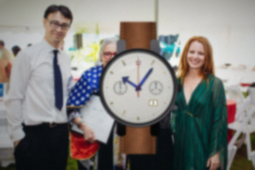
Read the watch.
10:06
